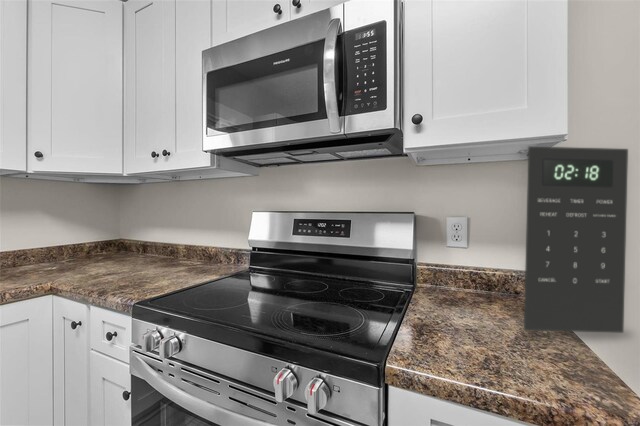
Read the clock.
2:18
